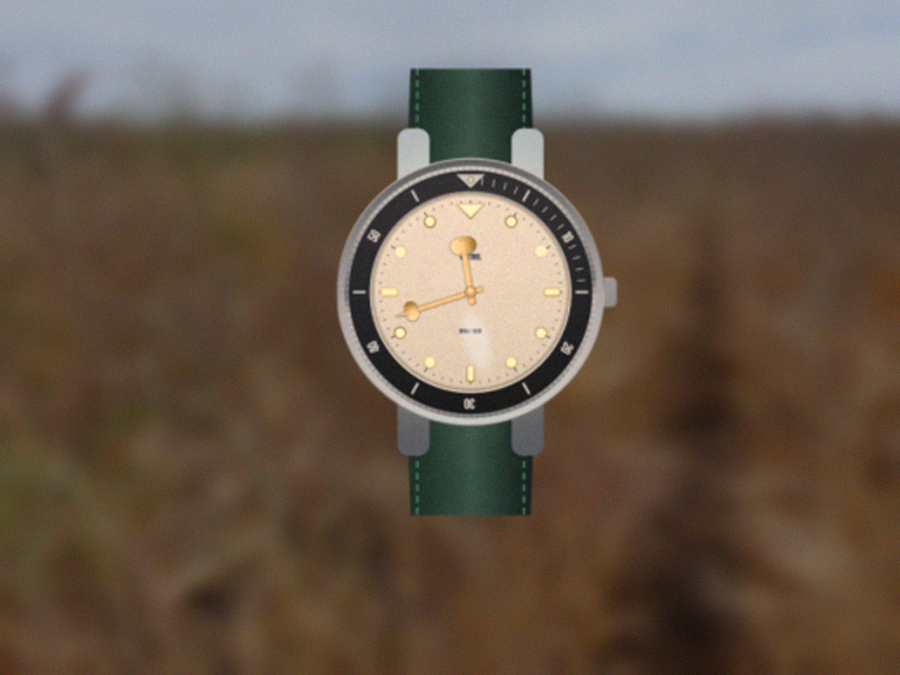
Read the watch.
11:42
